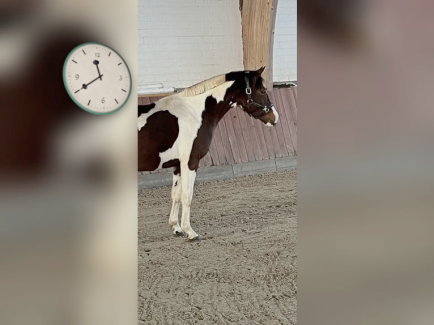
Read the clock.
11:40
